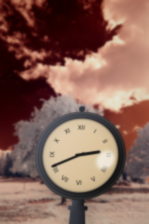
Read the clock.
2:41
